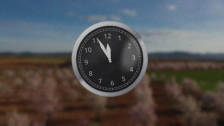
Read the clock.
11:56
